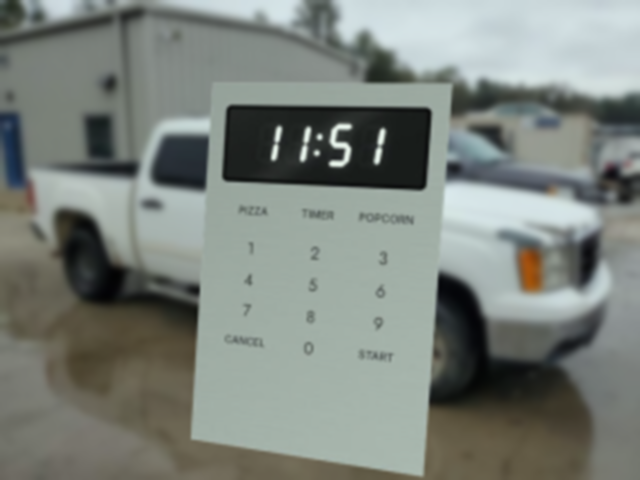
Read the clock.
11:51
